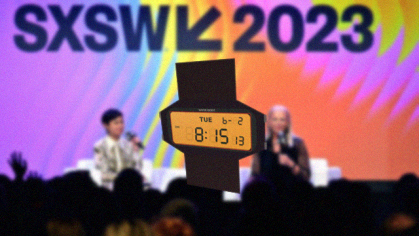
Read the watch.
8:15:13
